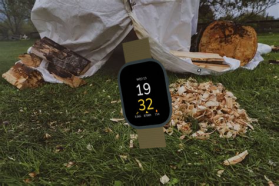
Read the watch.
19:32
